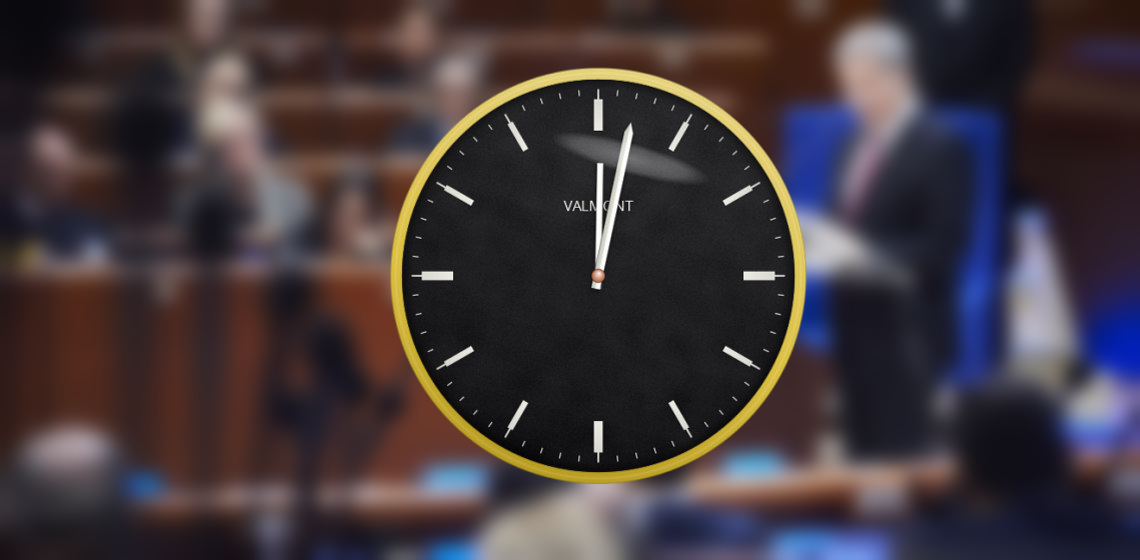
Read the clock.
12:02
